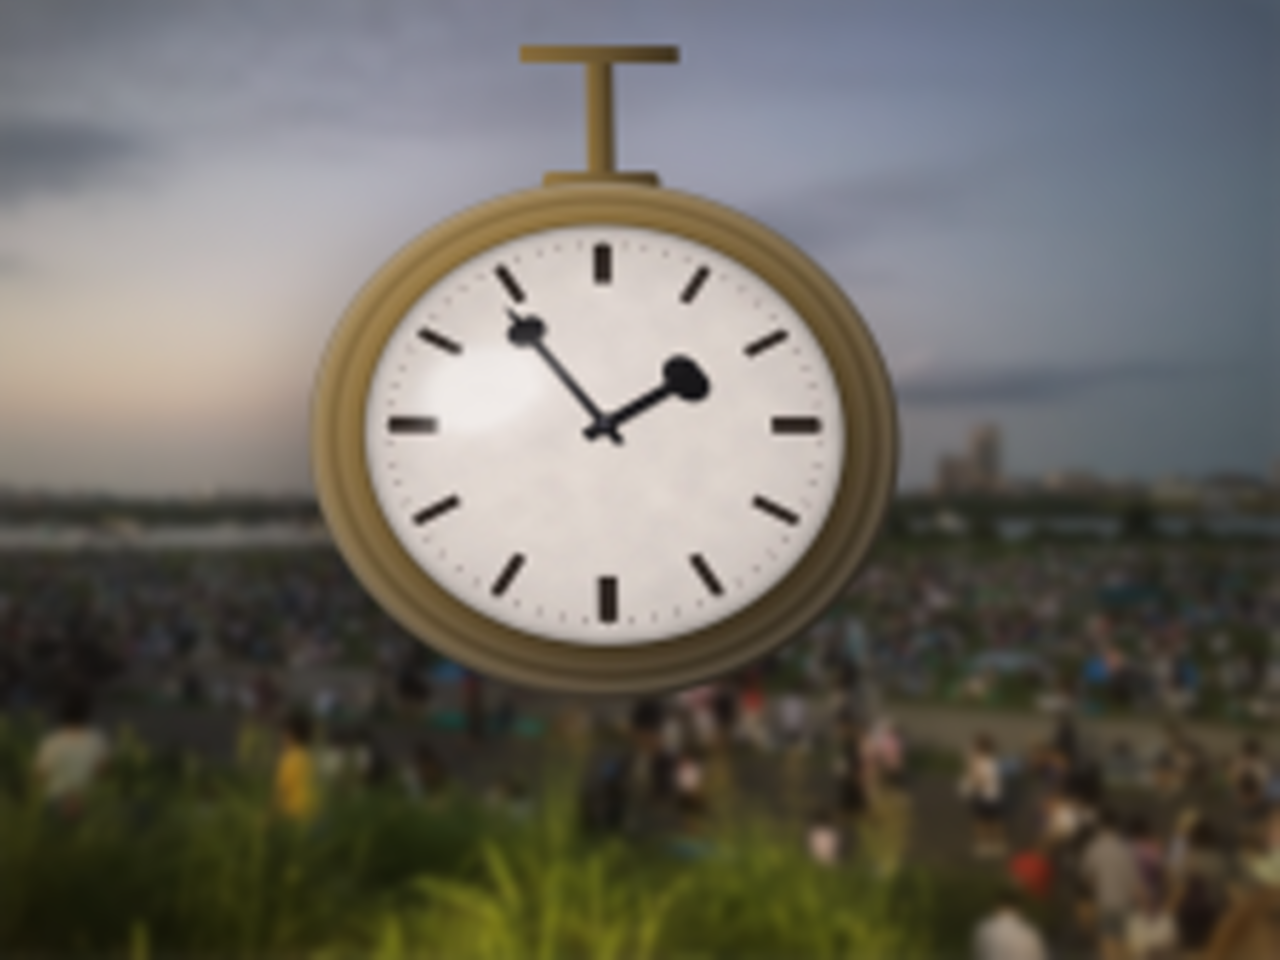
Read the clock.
1:54
